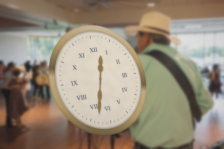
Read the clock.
12:33
